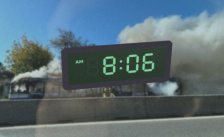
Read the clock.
8:06
